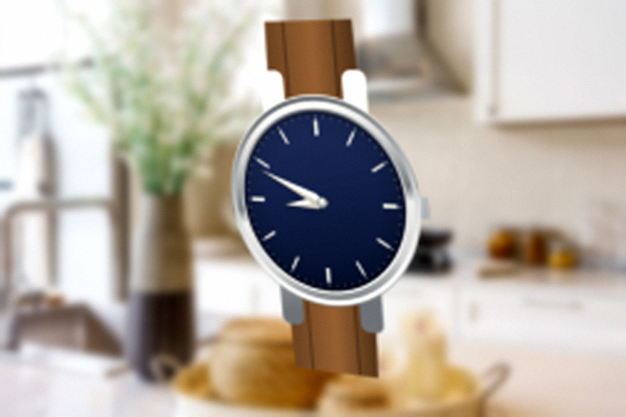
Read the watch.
8:49
